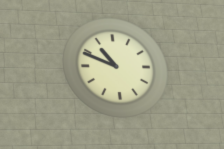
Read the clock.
10:49
